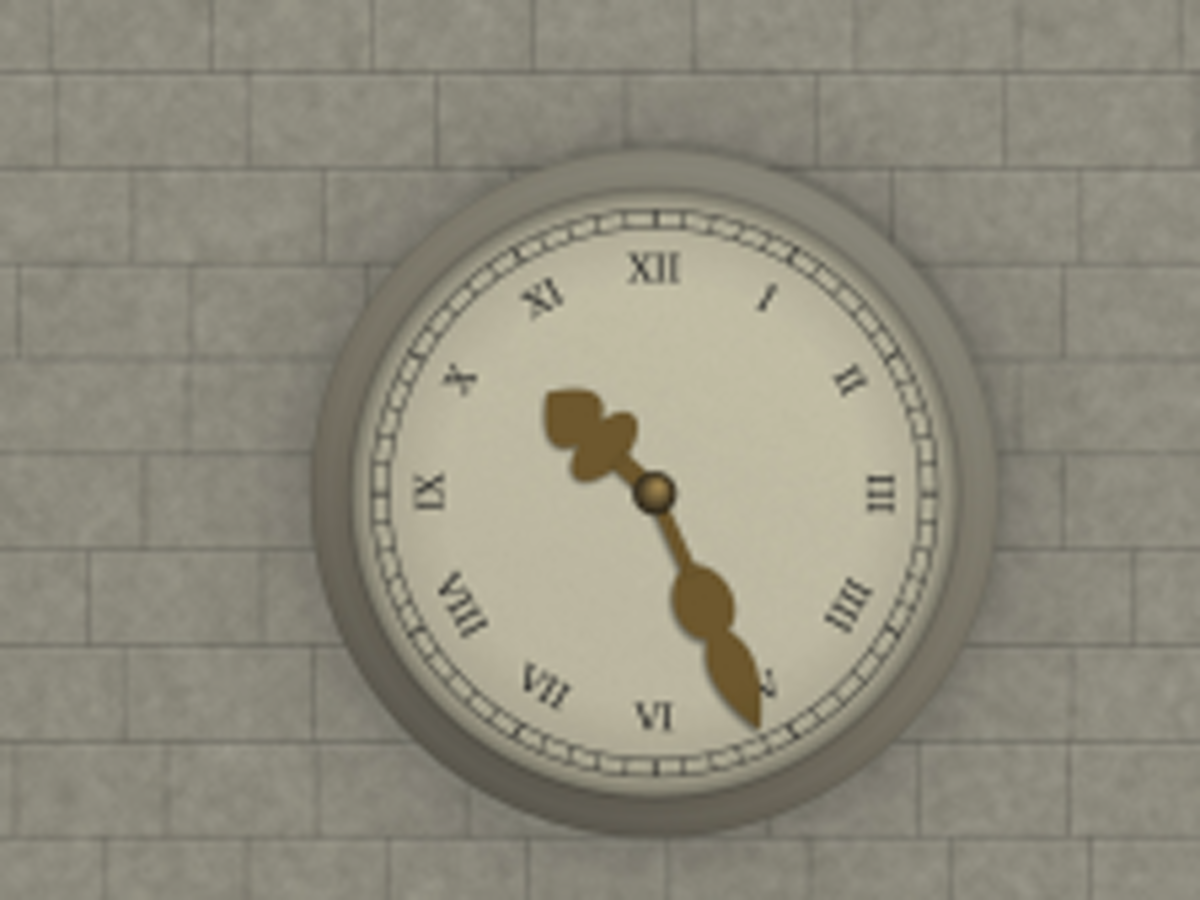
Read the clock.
10:26
